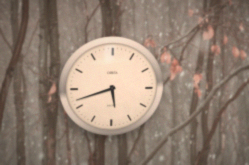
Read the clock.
5:42
